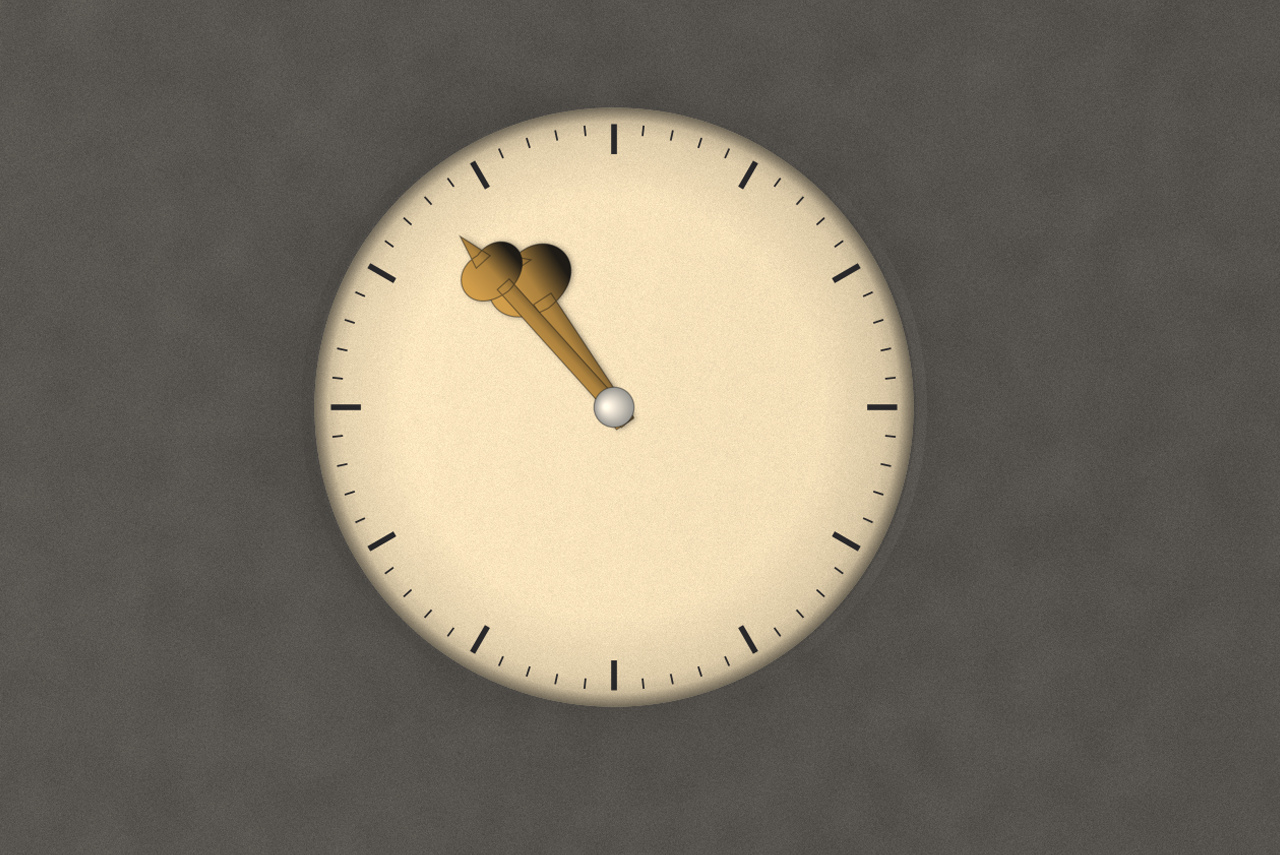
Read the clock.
10:53
